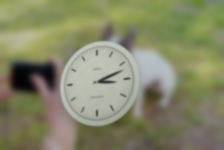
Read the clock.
3:12
